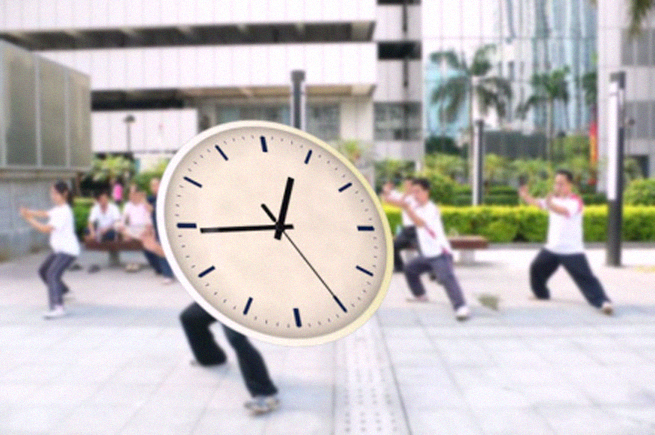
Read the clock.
12:44:25
